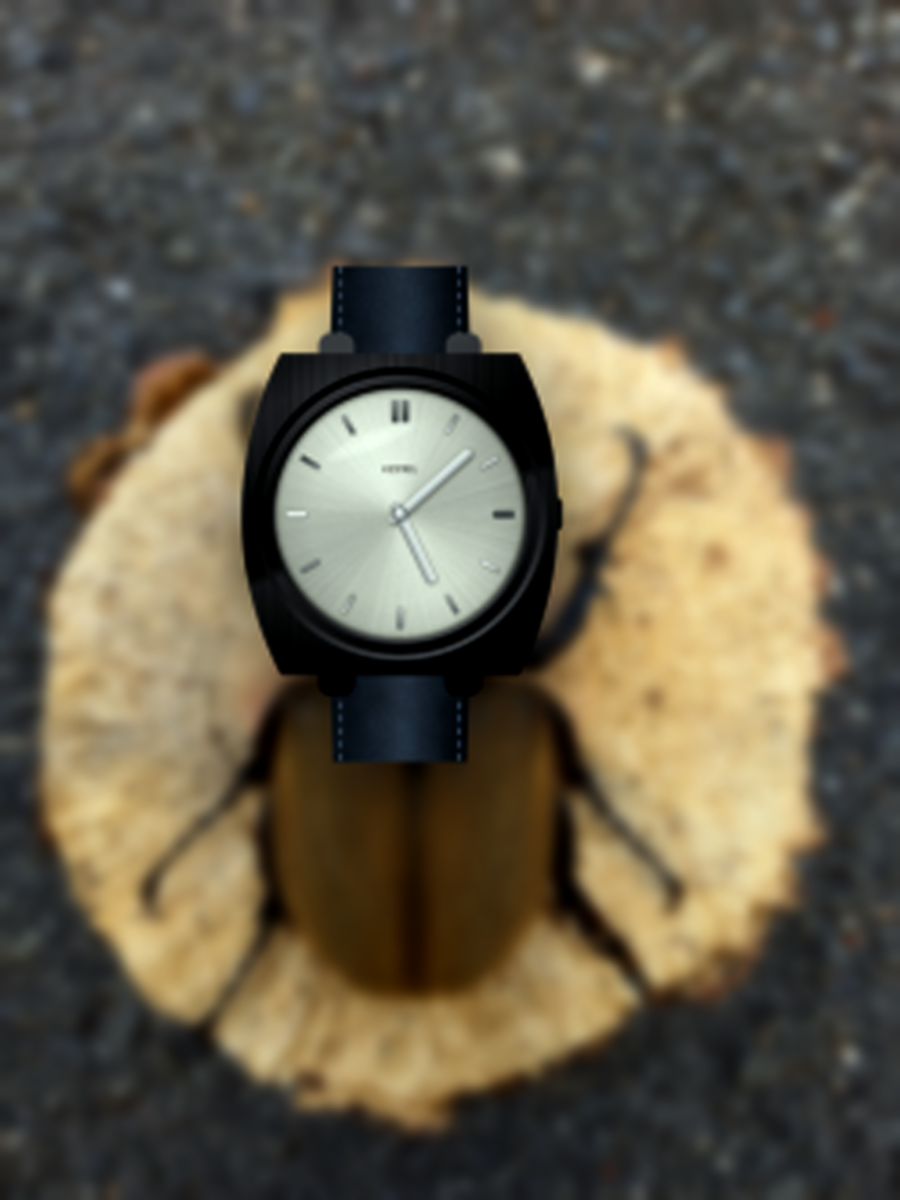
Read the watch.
5:08
